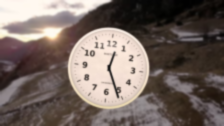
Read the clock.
12:26
